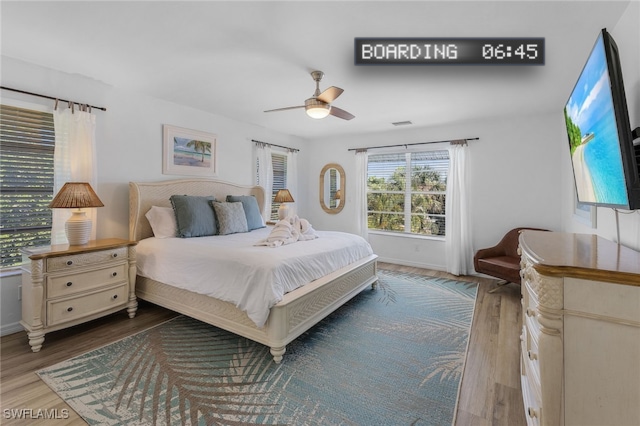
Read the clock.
6:45
